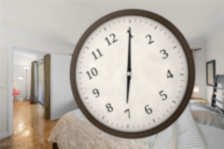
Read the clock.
7:05
